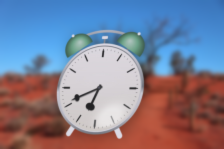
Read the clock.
6:41
